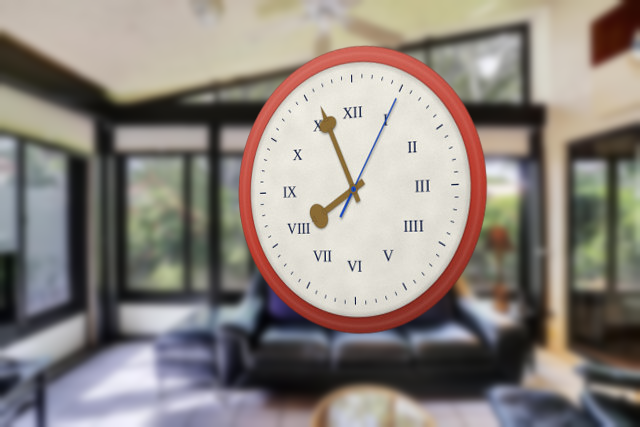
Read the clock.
7:56:05
